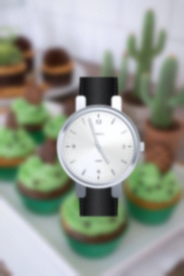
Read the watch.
4:57
